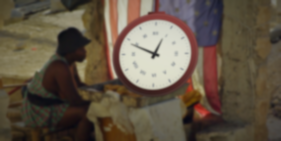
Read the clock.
12:49
